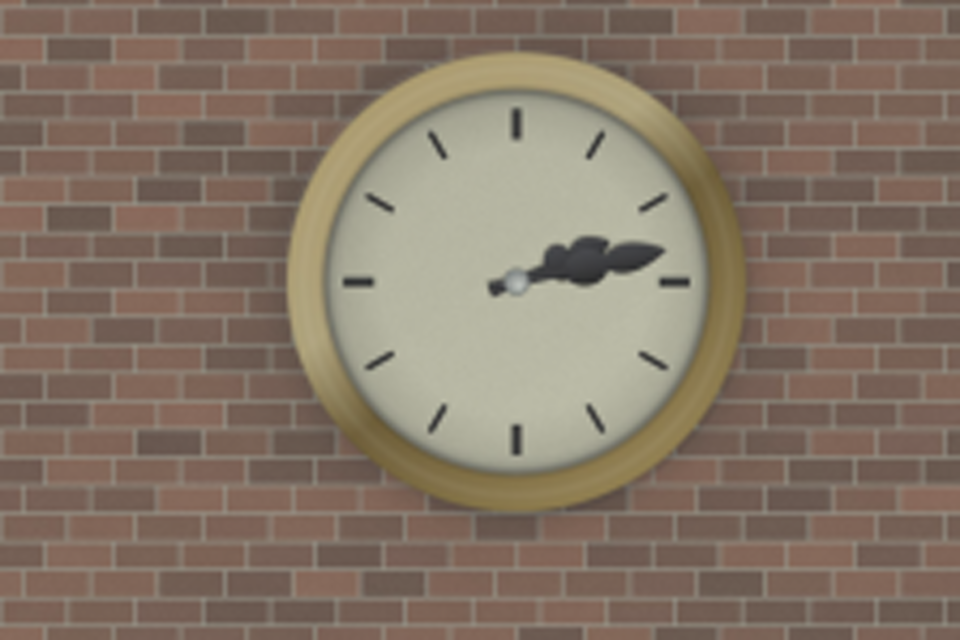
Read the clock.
2:13
